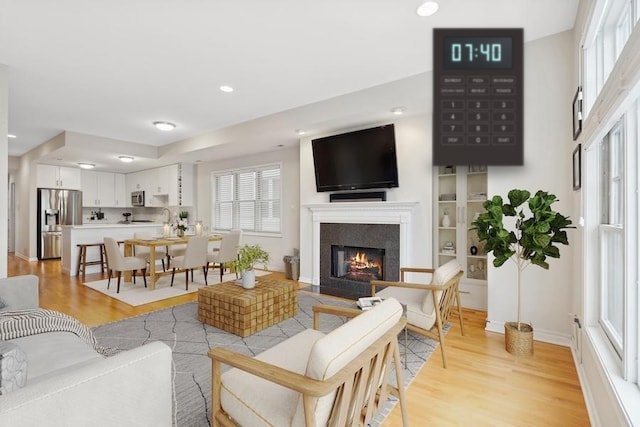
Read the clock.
7:40
